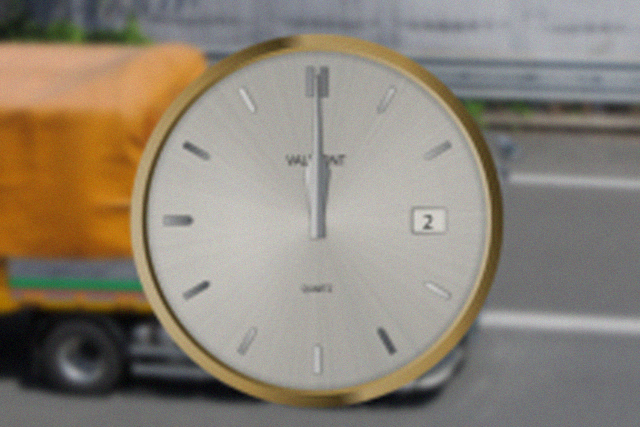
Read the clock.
12:00
